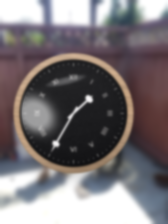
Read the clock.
1:35
